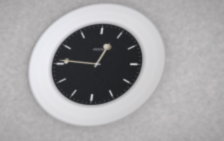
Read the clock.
12:46
